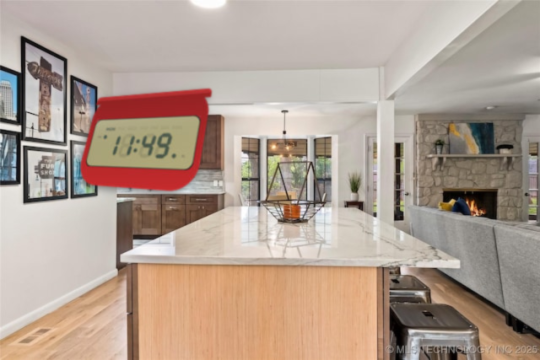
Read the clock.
11:49
